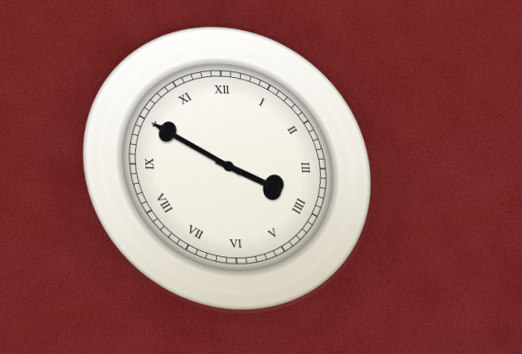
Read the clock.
3:50
